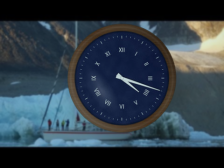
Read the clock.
4:18
